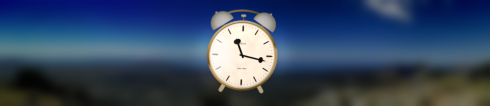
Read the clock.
11:17
